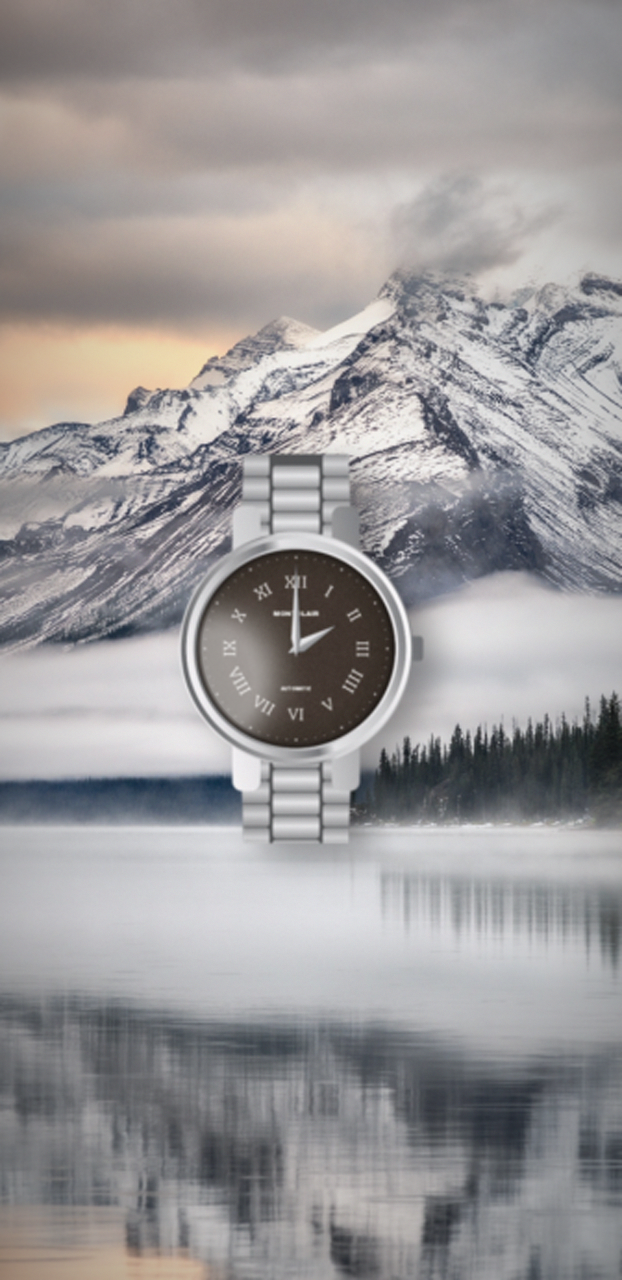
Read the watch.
2:00
